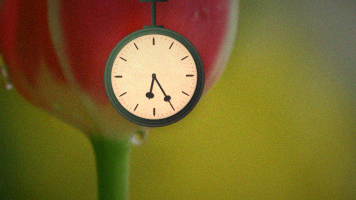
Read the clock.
6:25
